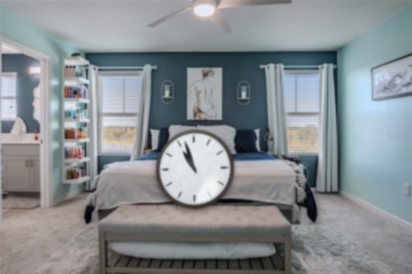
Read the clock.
10:57
